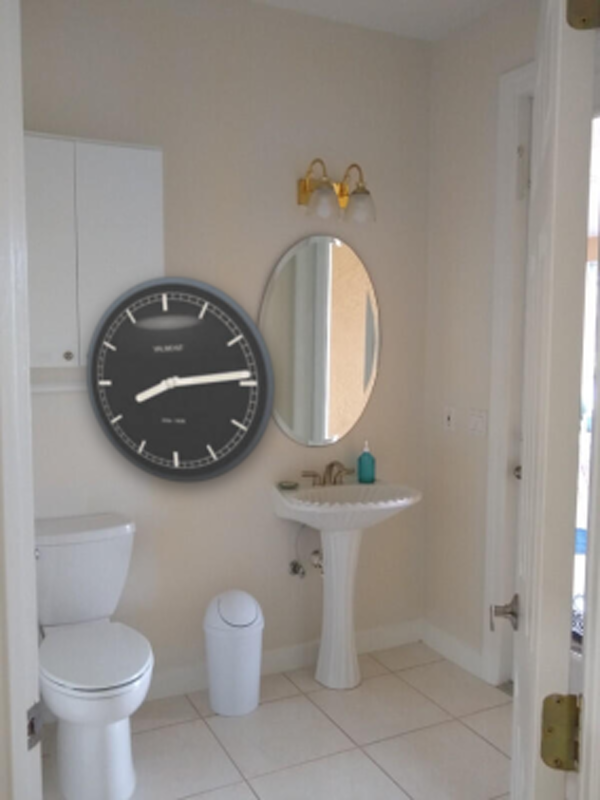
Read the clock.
8:14
